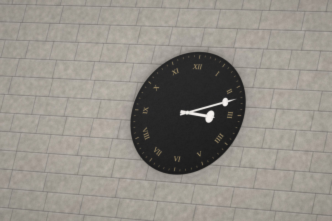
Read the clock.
3:12
